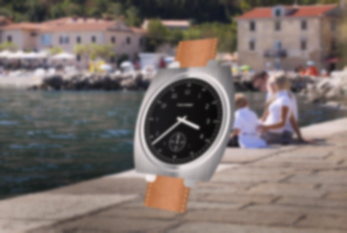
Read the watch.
3:38
